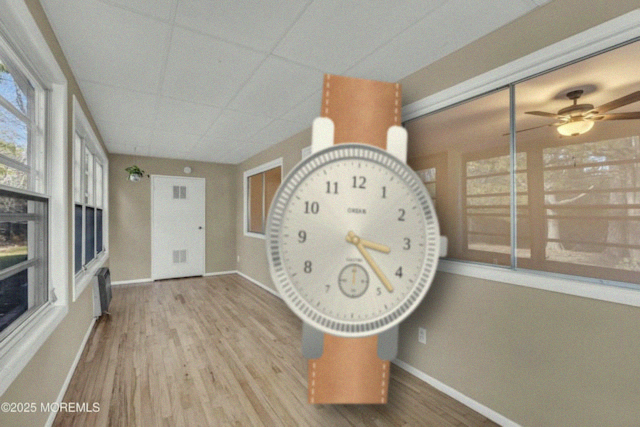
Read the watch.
3:23
